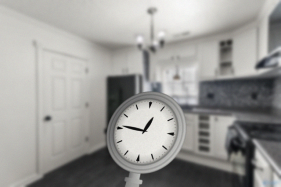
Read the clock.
12:46
